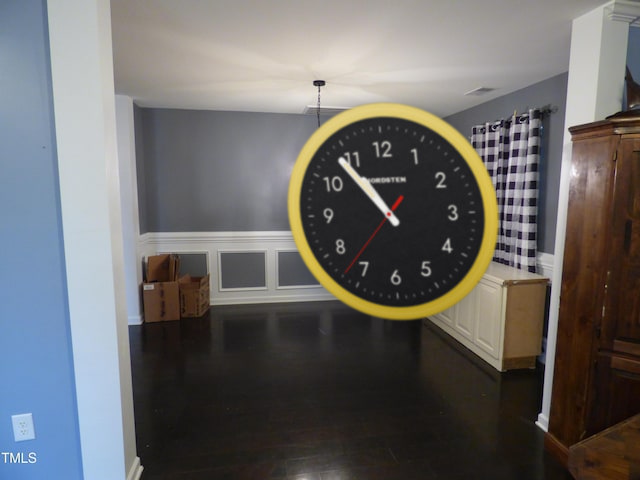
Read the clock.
10:53:37
